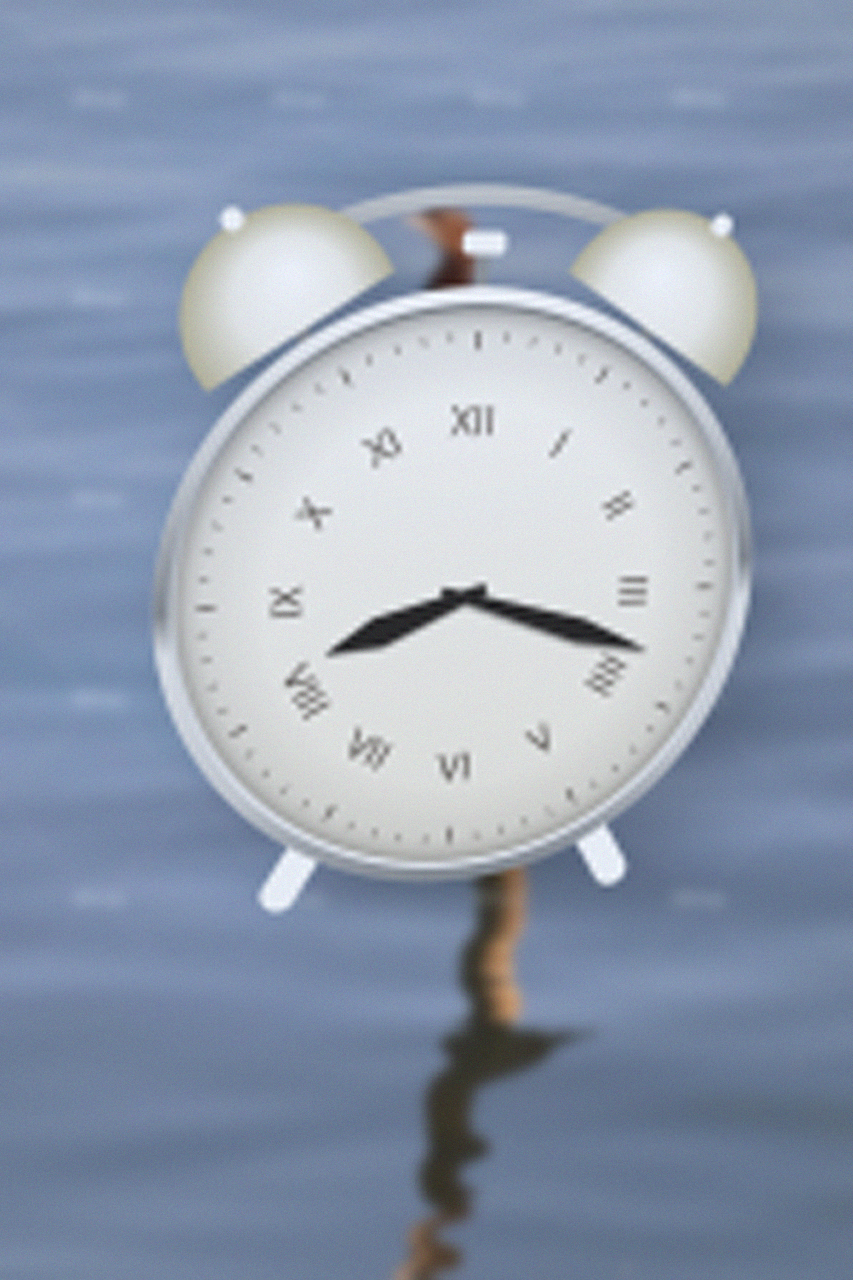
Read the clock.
8:18
